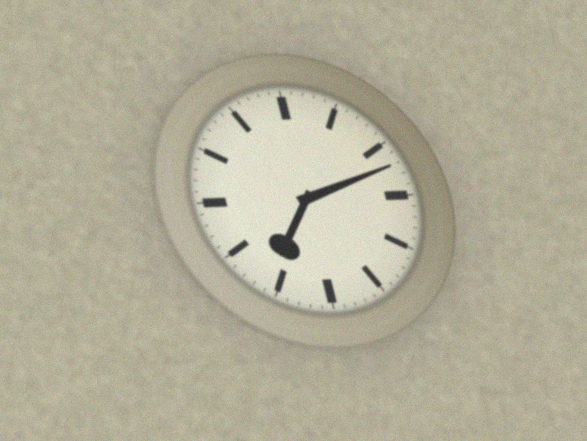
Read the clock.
7:12
